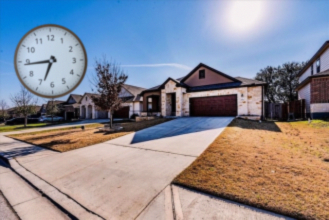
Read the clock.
6:44
